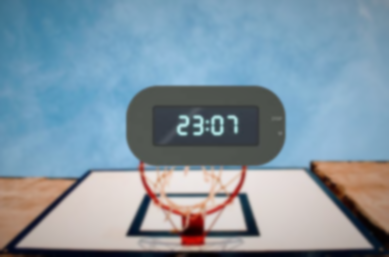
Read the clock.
23:07
